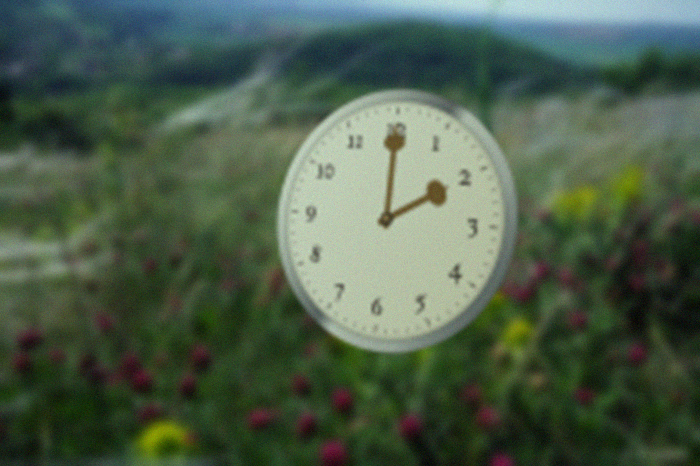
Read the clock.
2:00
